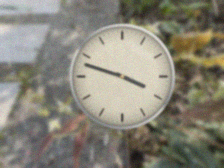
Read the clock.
3:48
